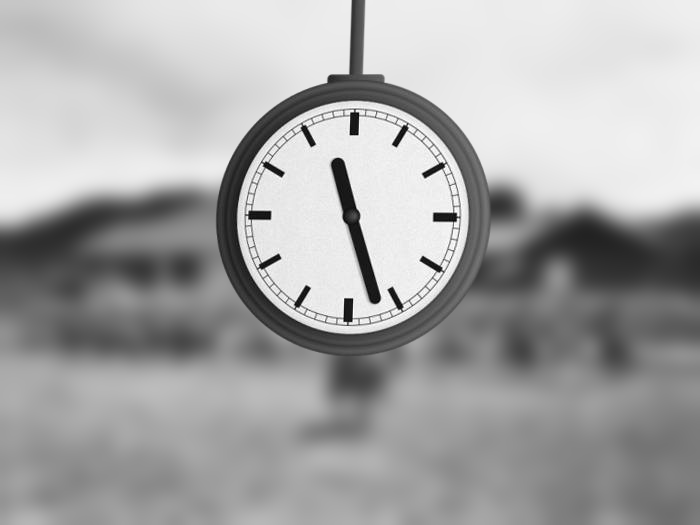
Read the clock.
11:27
